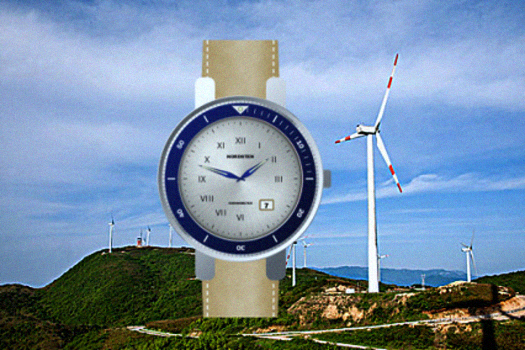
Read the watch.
1:48
